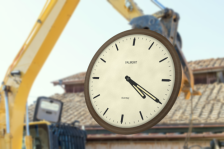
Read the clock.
4:20
